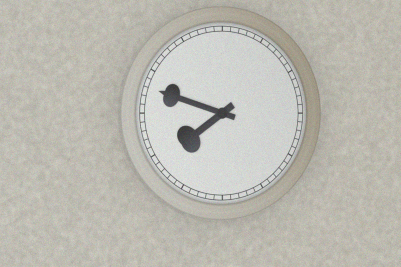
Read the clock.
7:48
